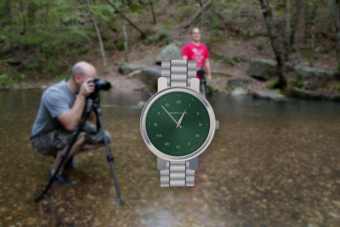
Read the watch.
12:53
